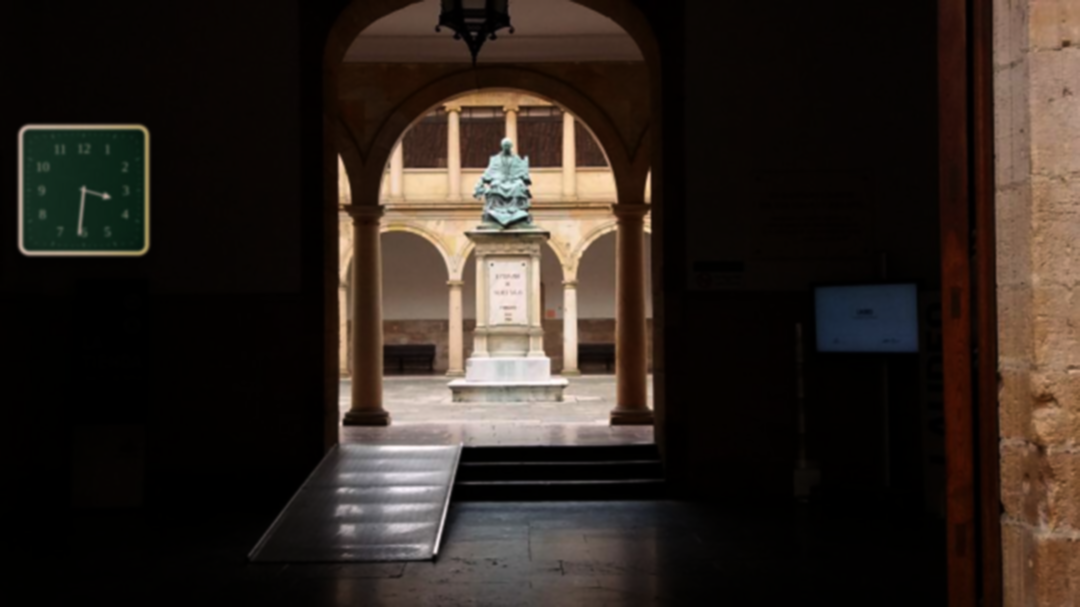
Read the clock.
3:31
